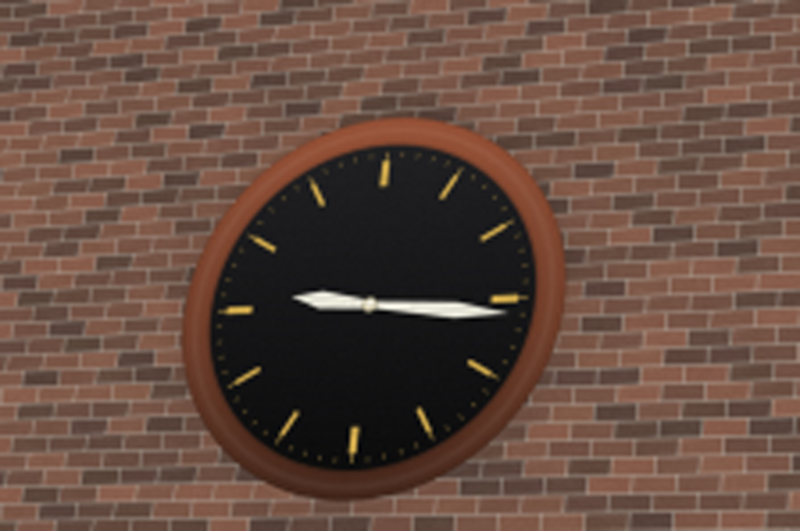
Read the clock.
9:16
